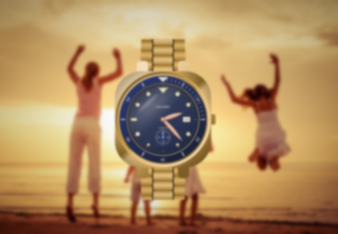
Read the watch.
2:23
